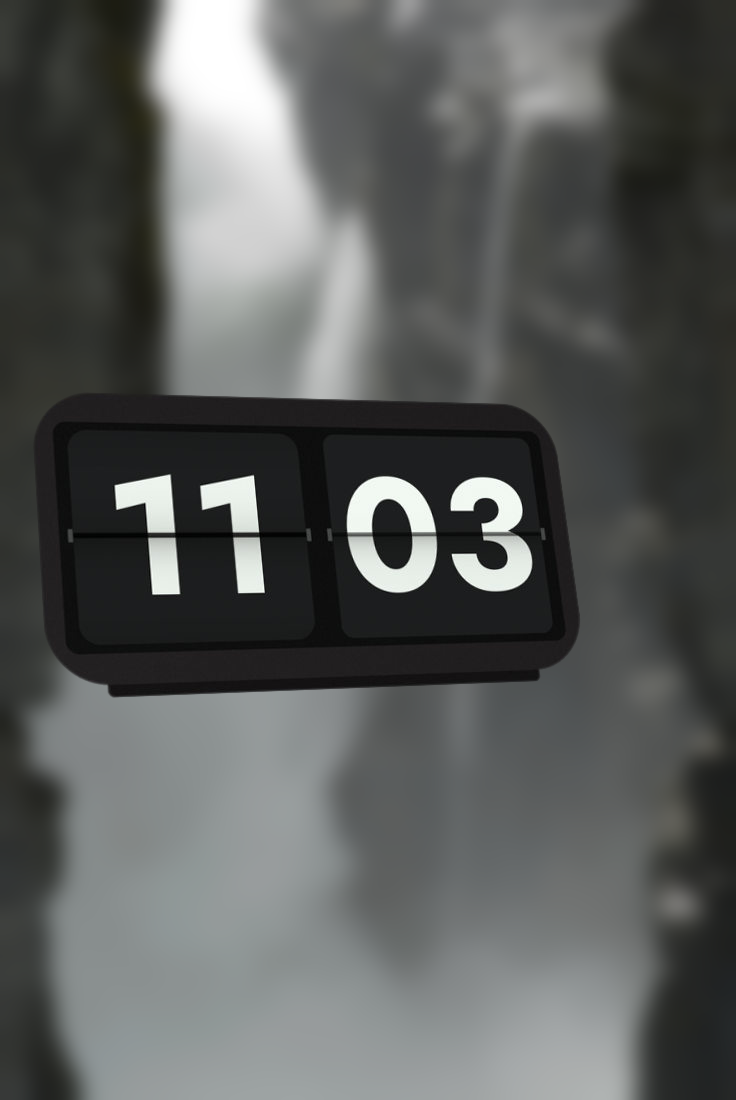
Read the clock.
11:03
